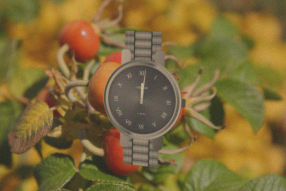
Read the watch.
12:01
